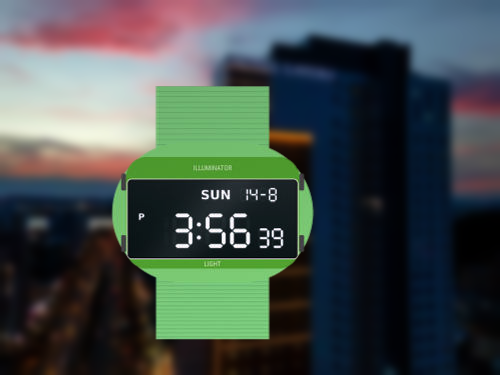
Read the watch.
3:56:39
